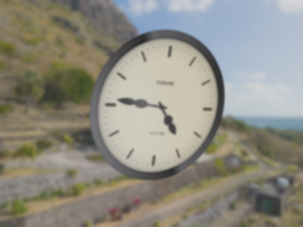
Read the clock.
4:46
